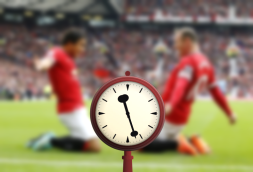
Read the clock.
11:27
